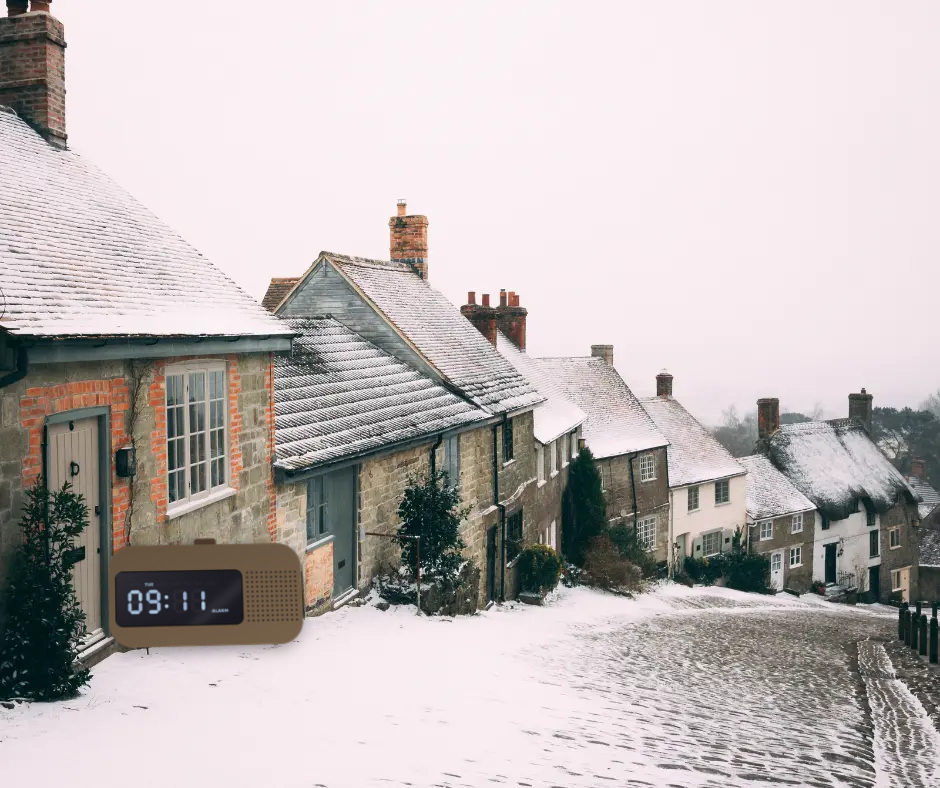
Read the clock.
9:11
